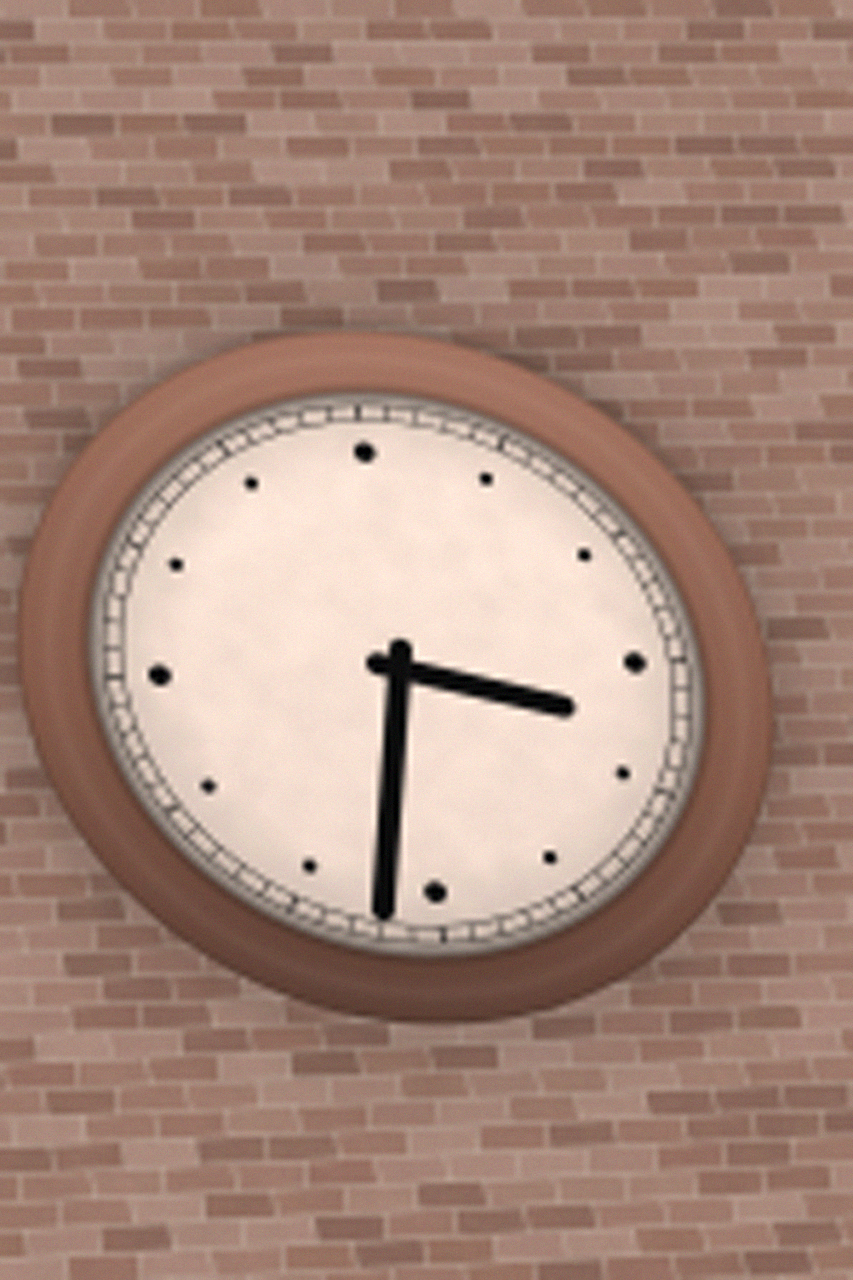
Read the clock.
3:32
